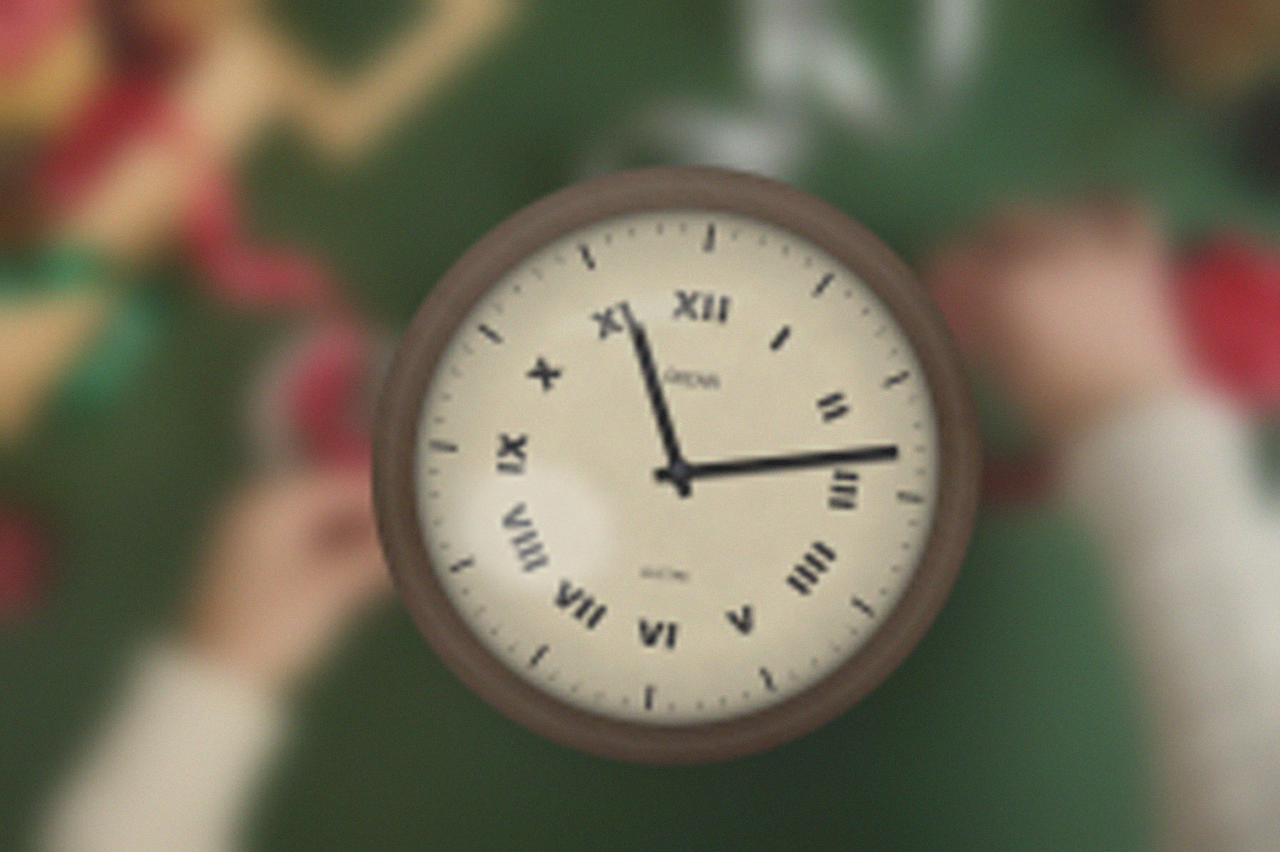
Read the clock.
11:13
